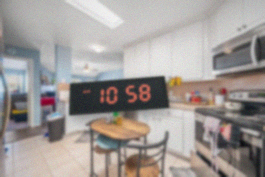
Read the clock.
10:58
